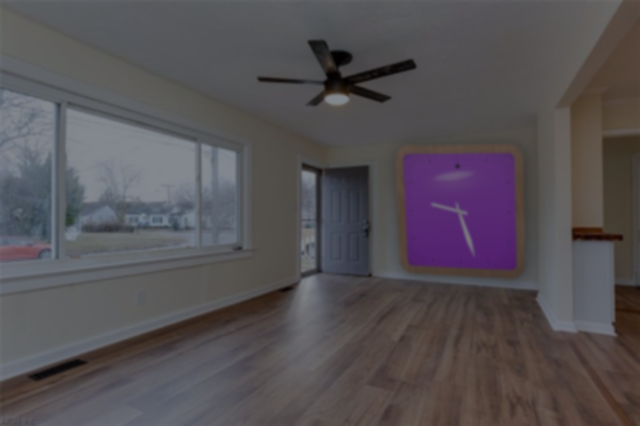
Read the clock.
9:27
